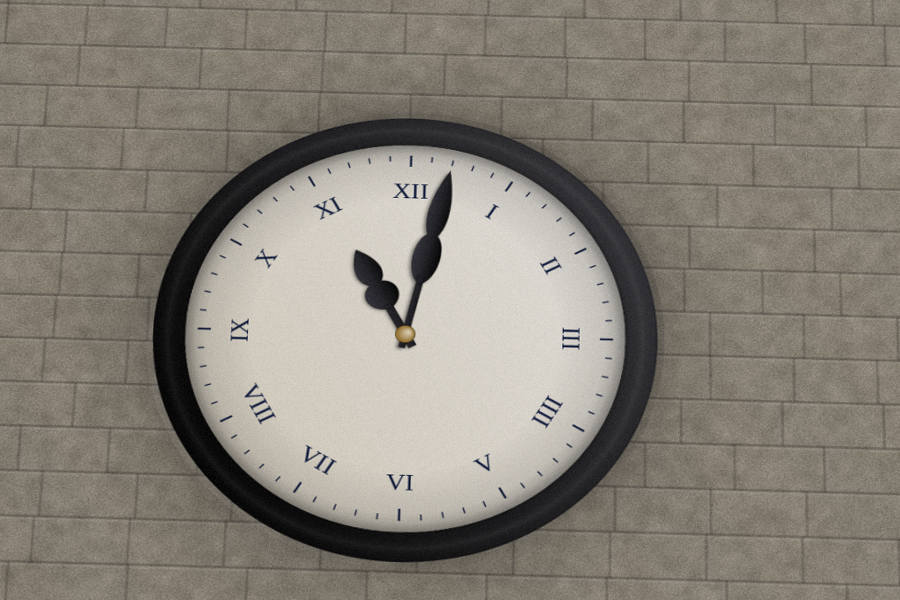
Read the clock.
11:02
